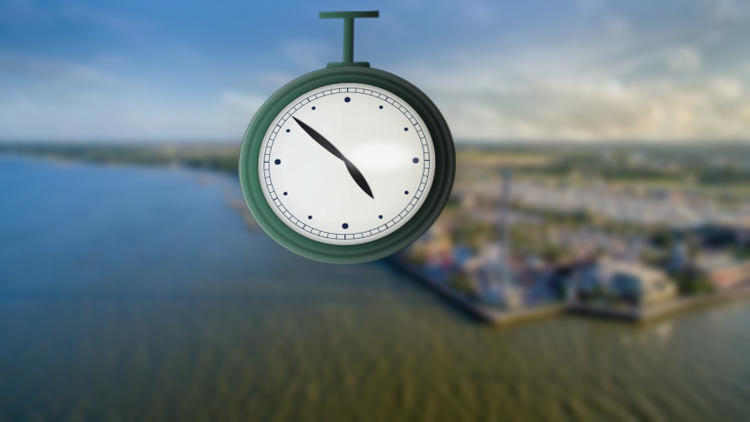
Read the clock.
4:52
